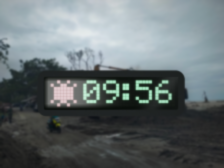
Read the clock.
9:56
